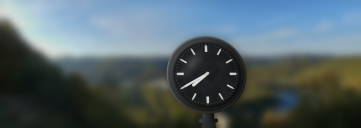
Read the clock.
7:40
